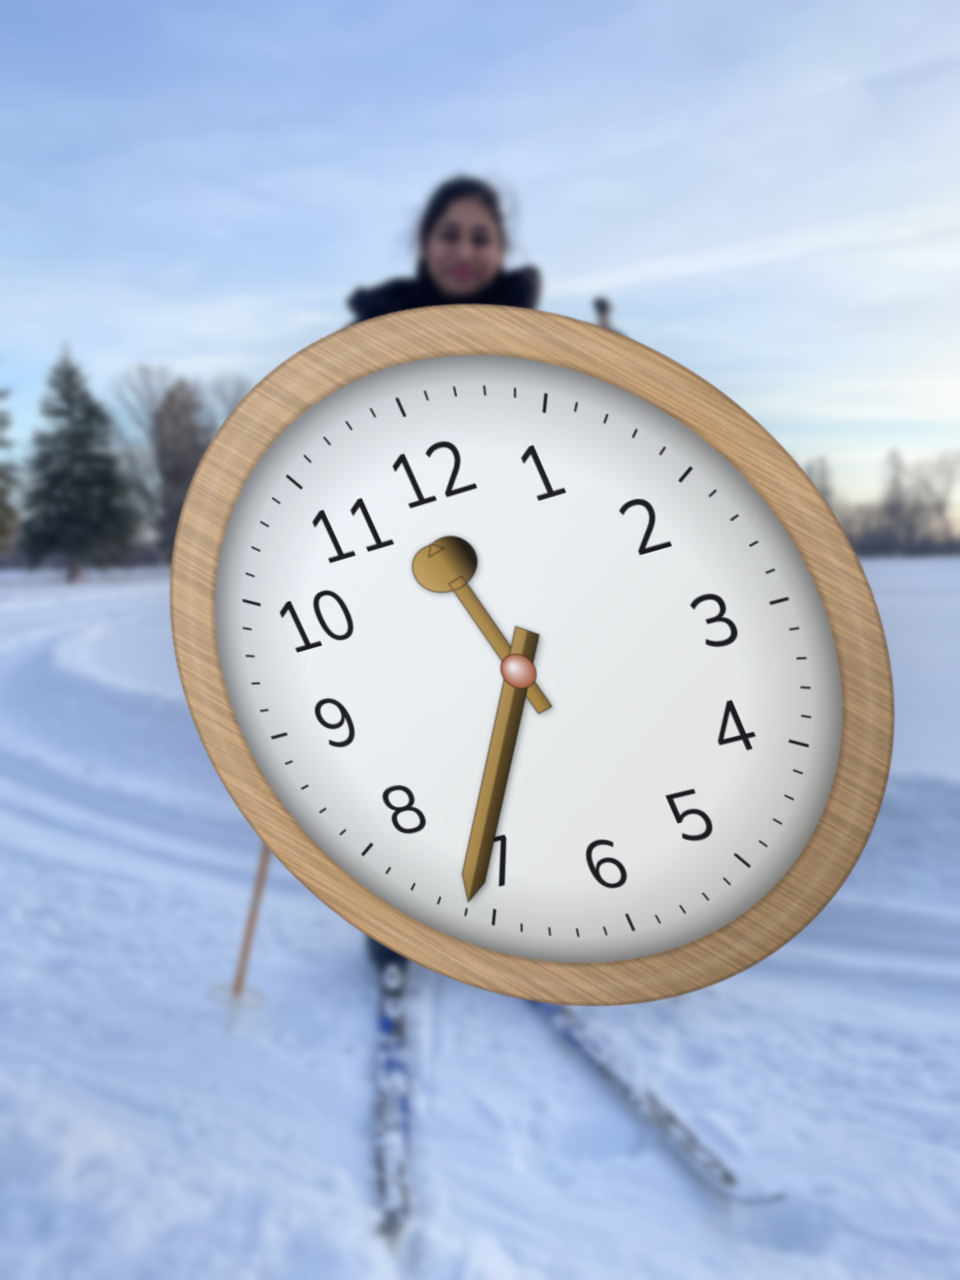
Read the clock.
11:36
